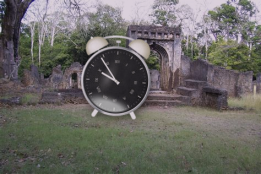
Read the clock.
9:54
